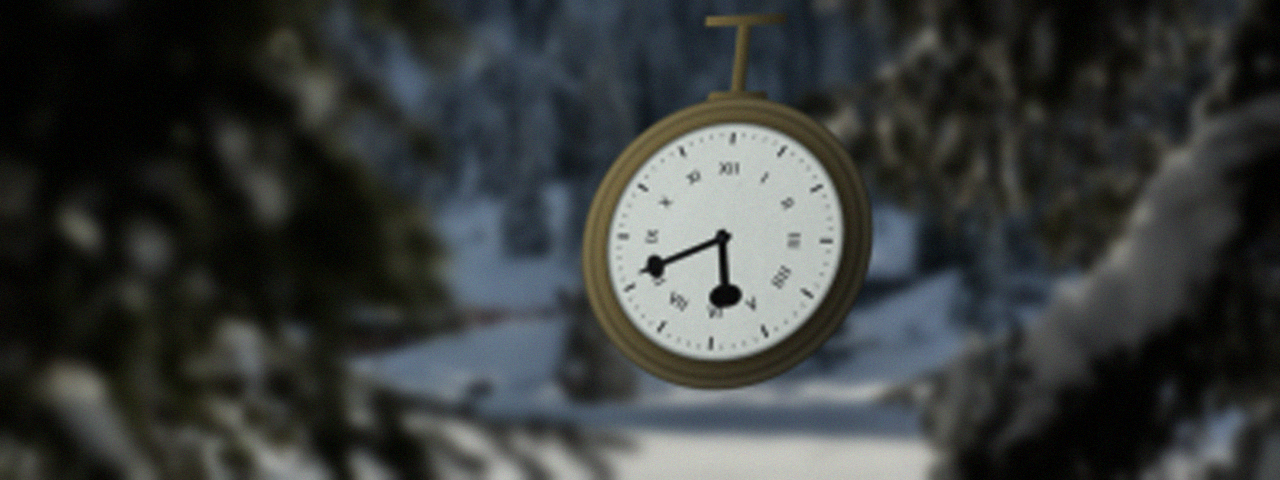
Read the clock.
5:41
